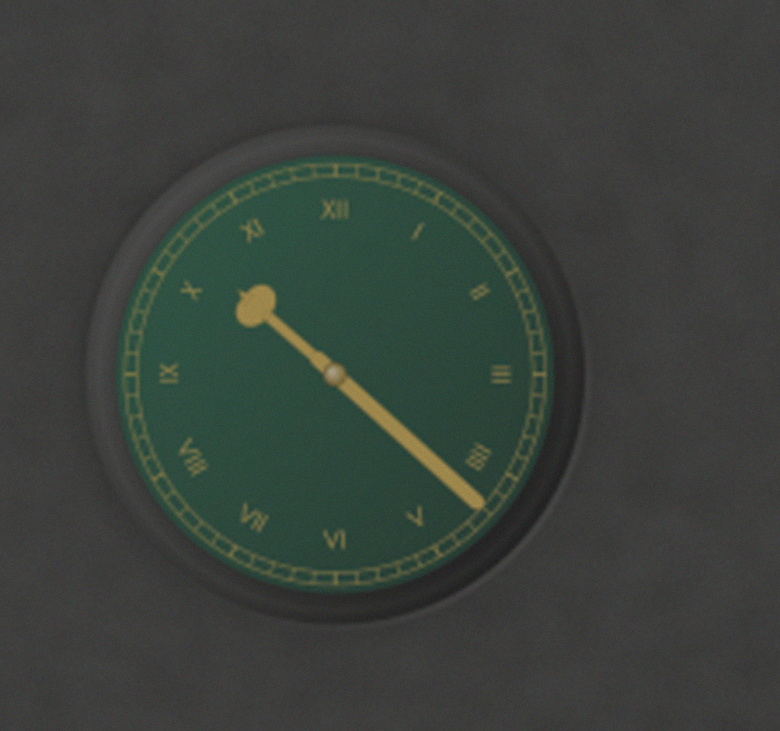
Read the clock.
10:22
